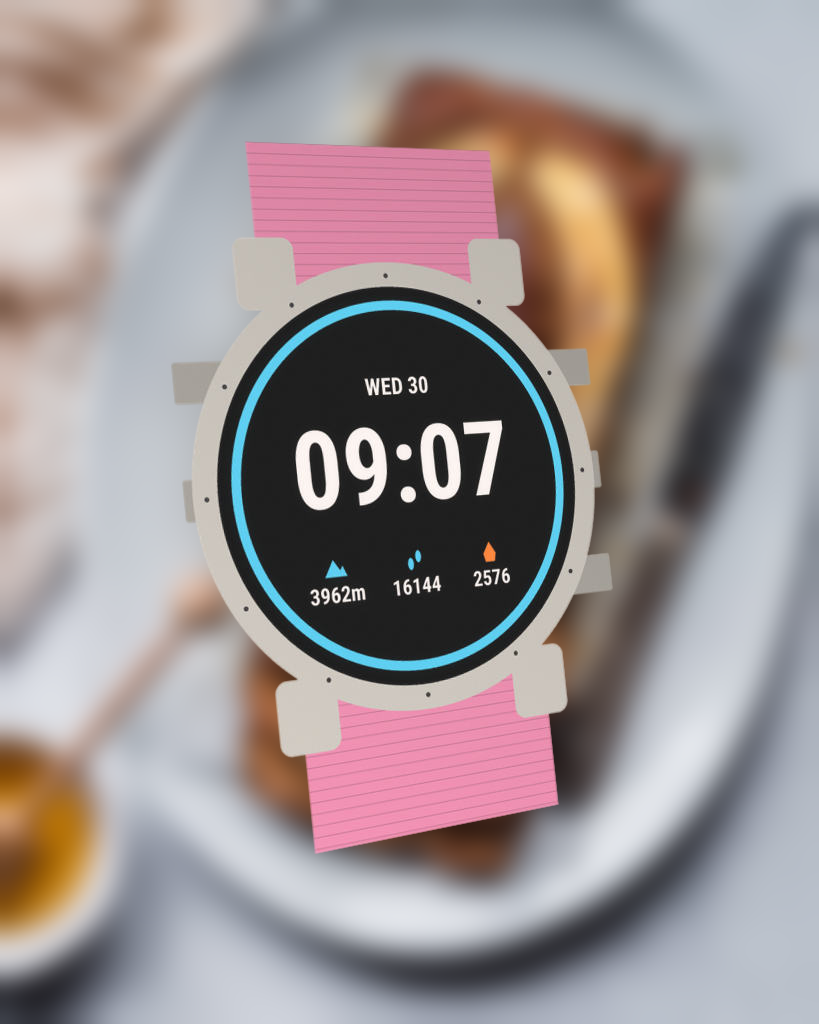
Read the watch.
9:07
